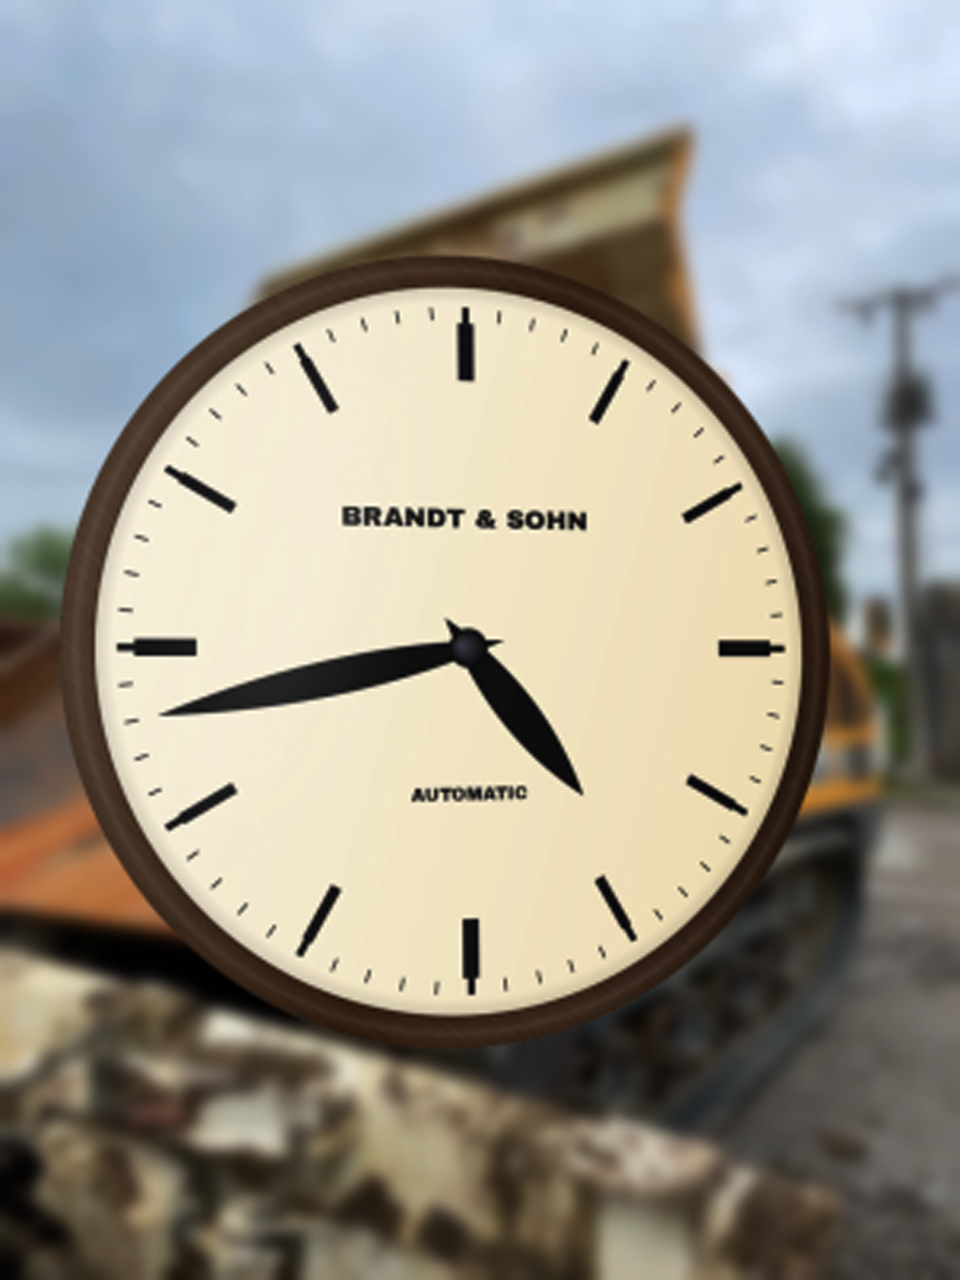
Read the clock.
4:43
